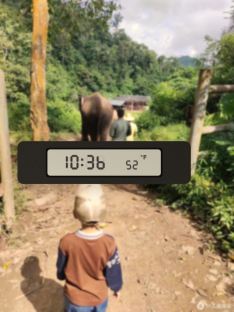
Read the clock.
10:36
